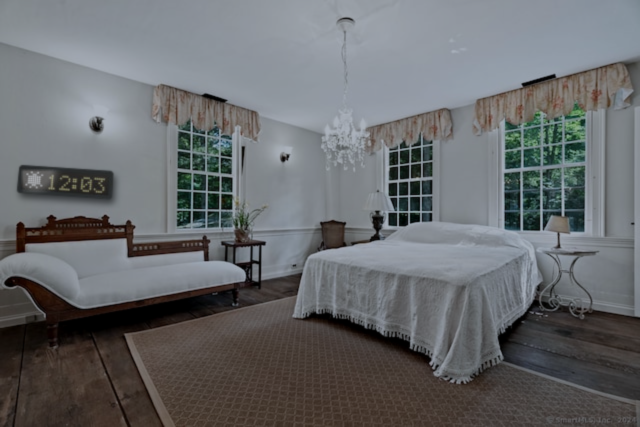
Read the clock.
12:03
